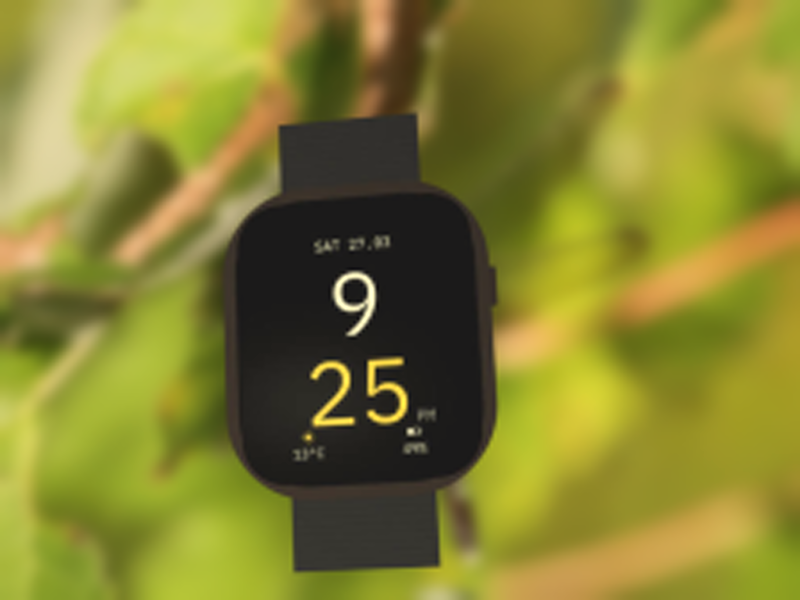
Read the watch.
9:25
